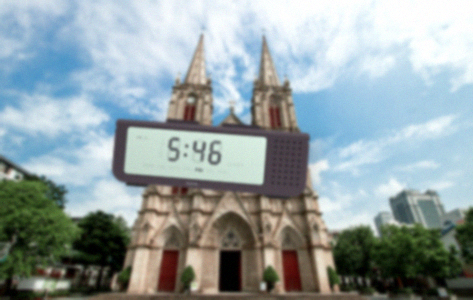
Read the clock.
5:46
